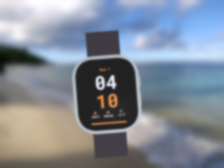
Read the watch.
4:10
